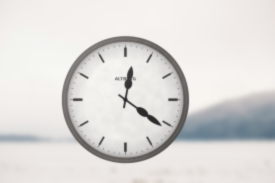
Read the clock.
12:21
